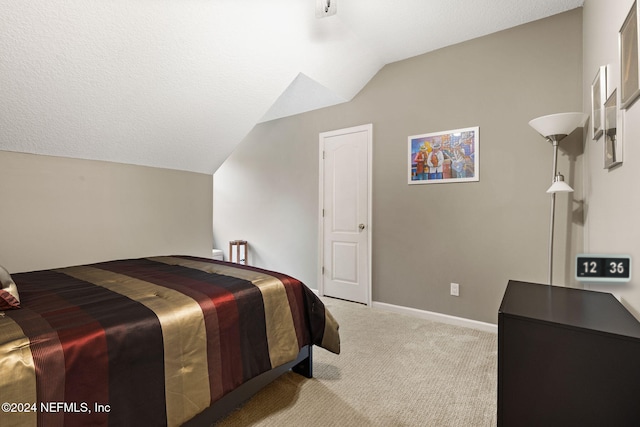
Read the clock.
12:36
